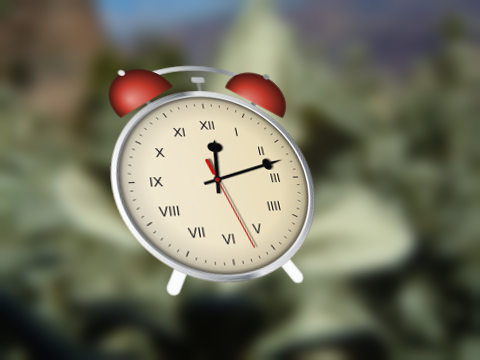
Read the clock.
12:12:27
